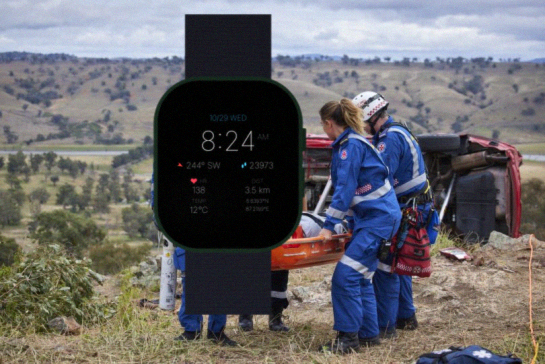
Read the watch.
8:24
